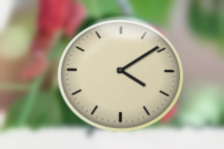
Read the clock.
4:09
